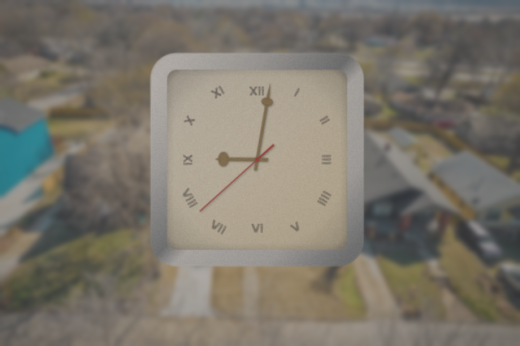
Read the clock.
9:01:38
